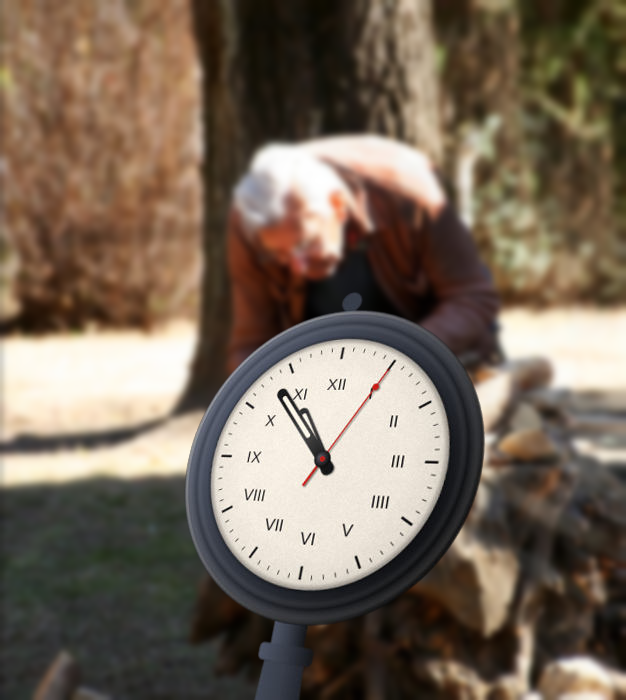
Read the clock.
10:53:05
